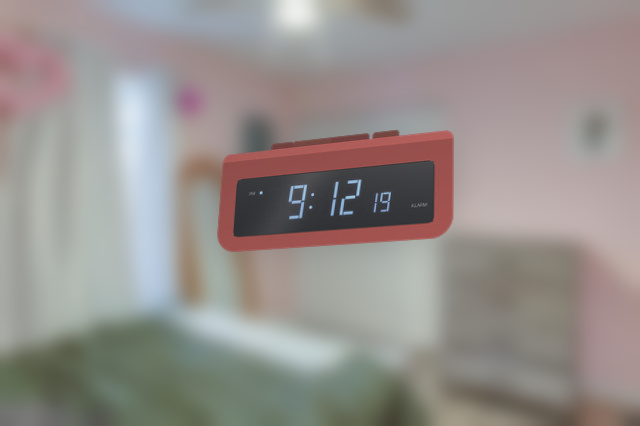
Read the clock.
9:12:19
